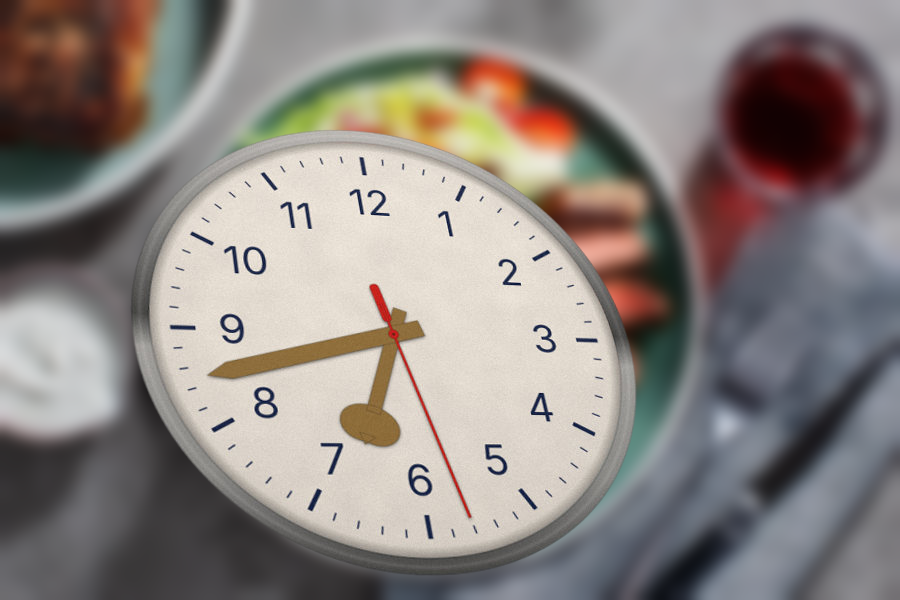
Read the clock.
6:42:28
